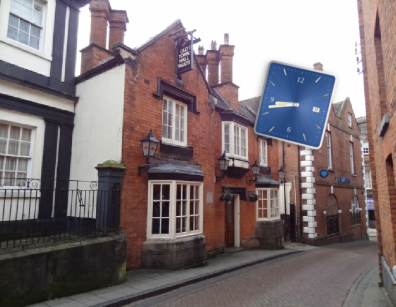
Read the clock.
8:42
